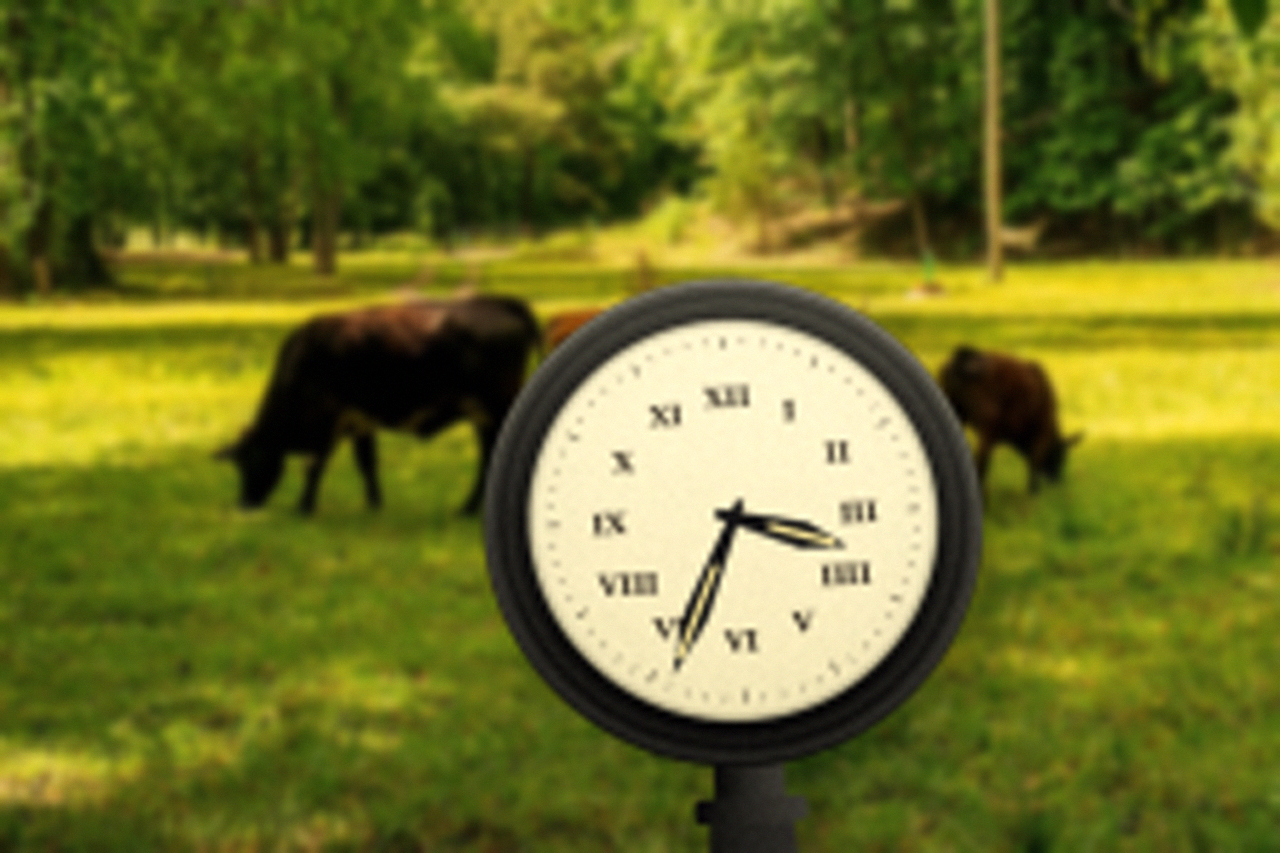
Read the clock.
3:34
